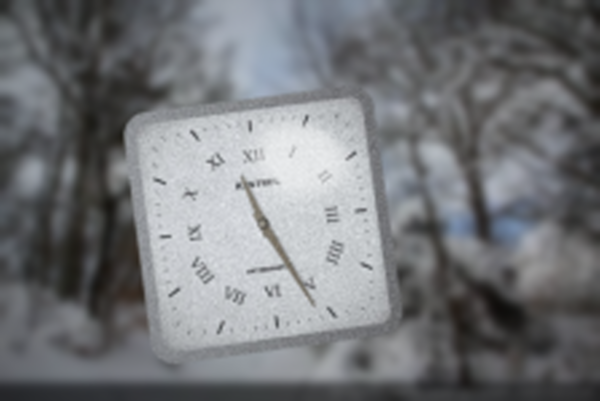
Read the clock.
11:26
